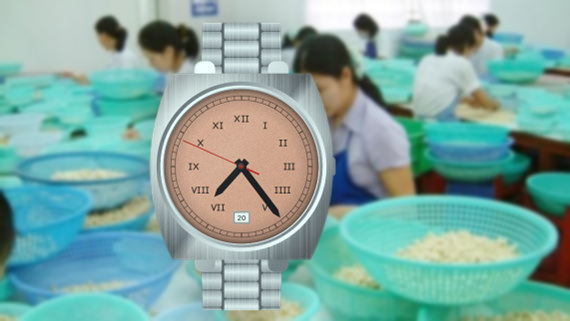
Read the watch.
7:23:49
